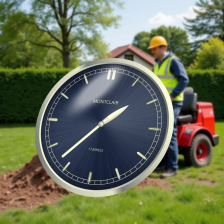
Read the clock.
1:37
